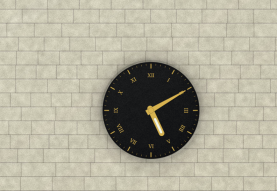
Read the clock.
5:10
